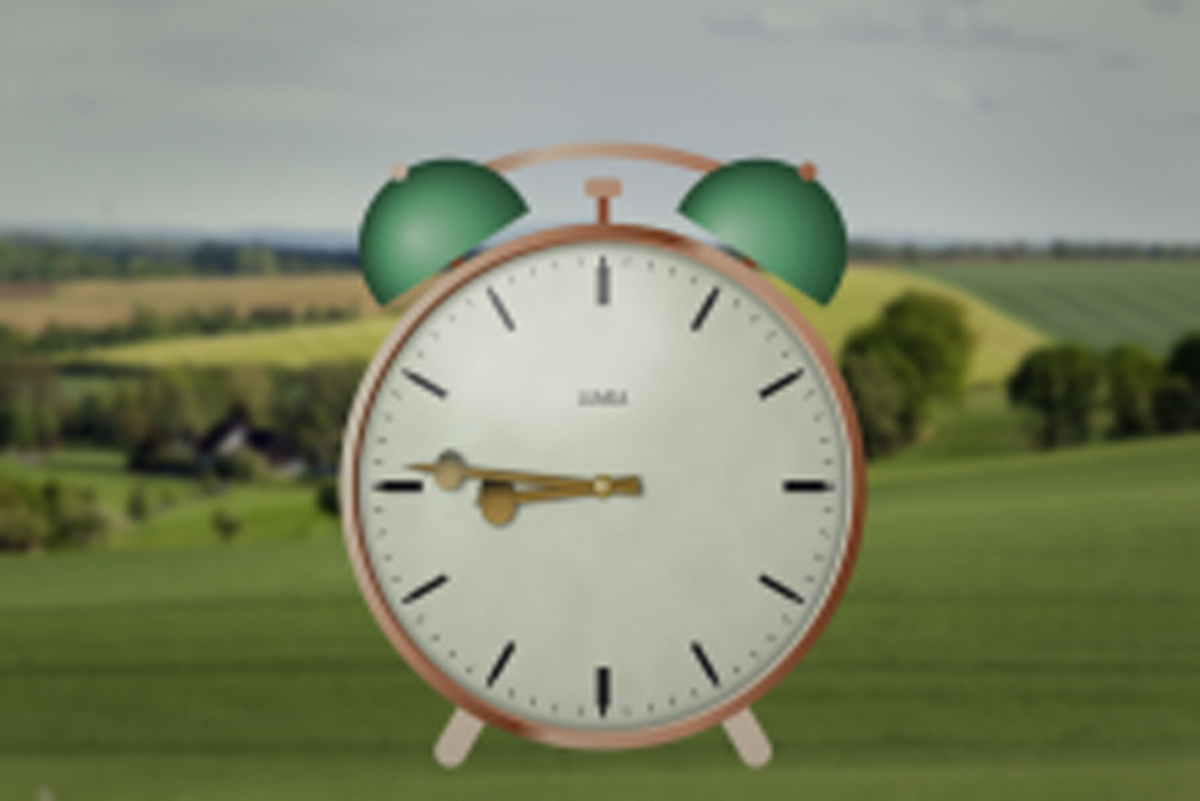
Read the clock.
8:46
